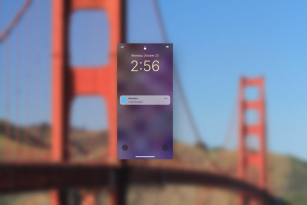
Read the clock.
2:56
